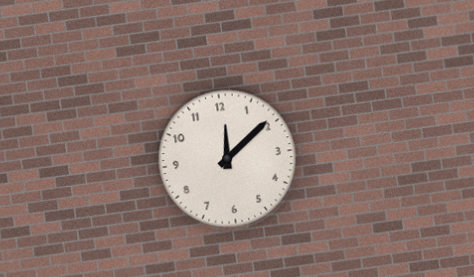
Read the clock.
12:09
